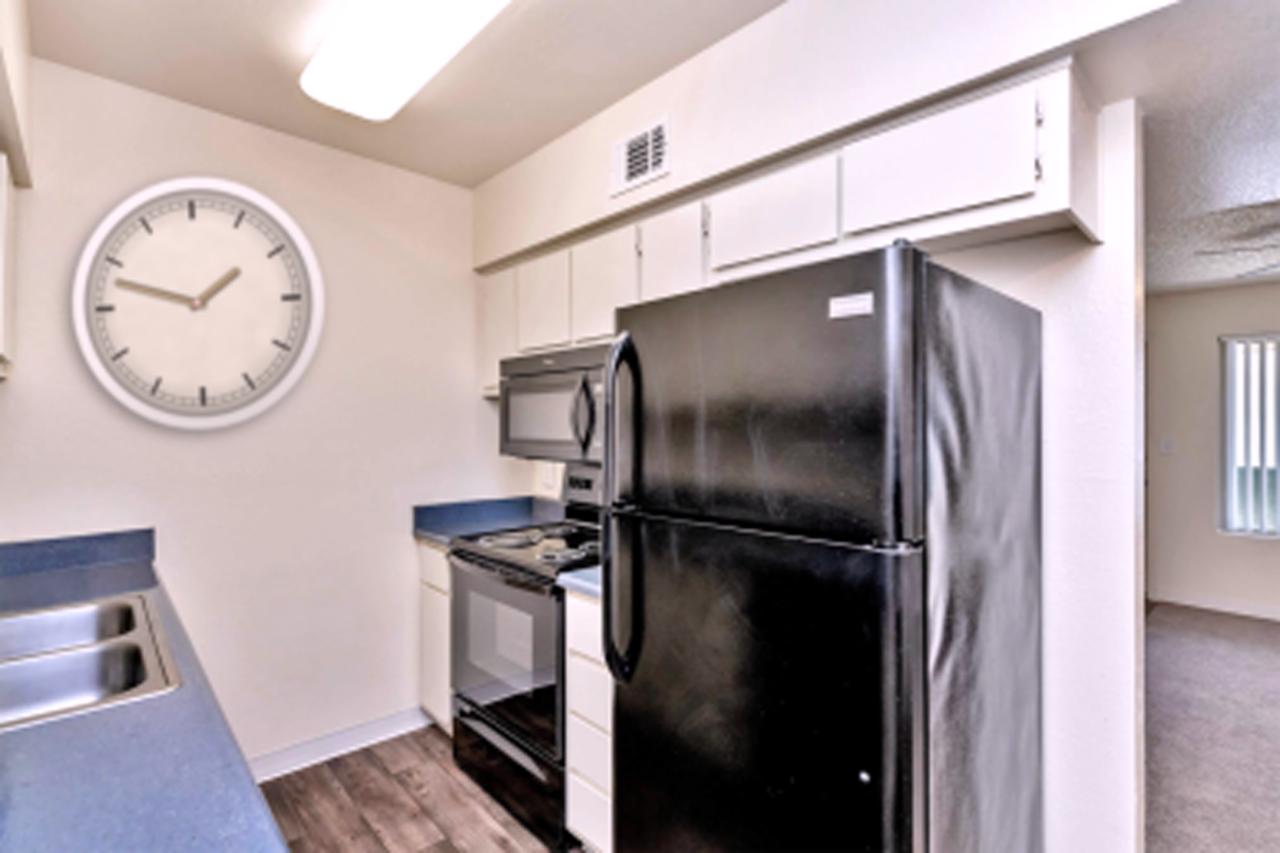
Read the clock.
1:48
